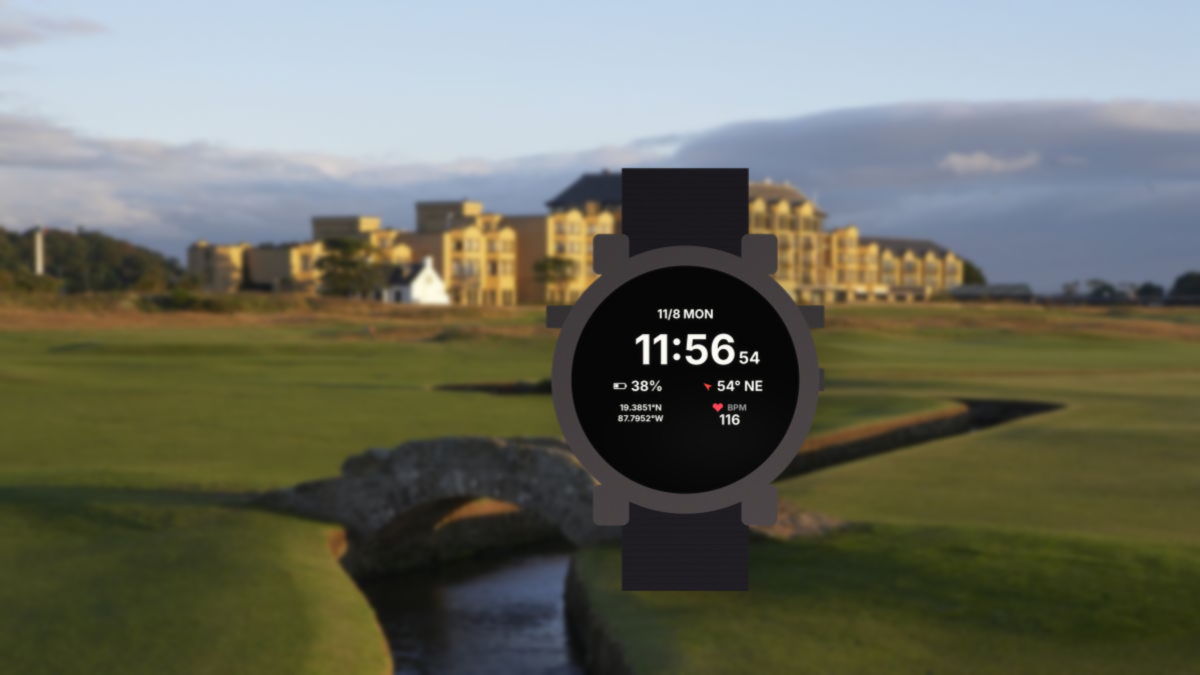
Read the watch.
11:56:54
